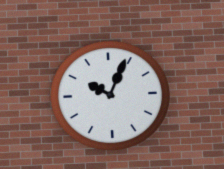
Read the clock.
10:04
